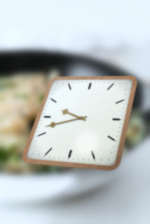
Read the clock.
9:42
